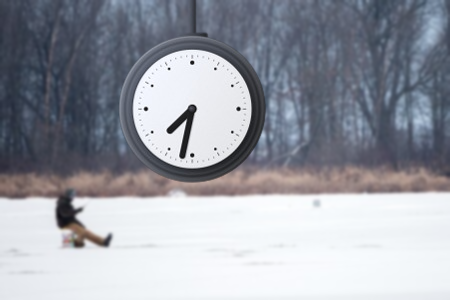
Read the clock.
7:32
